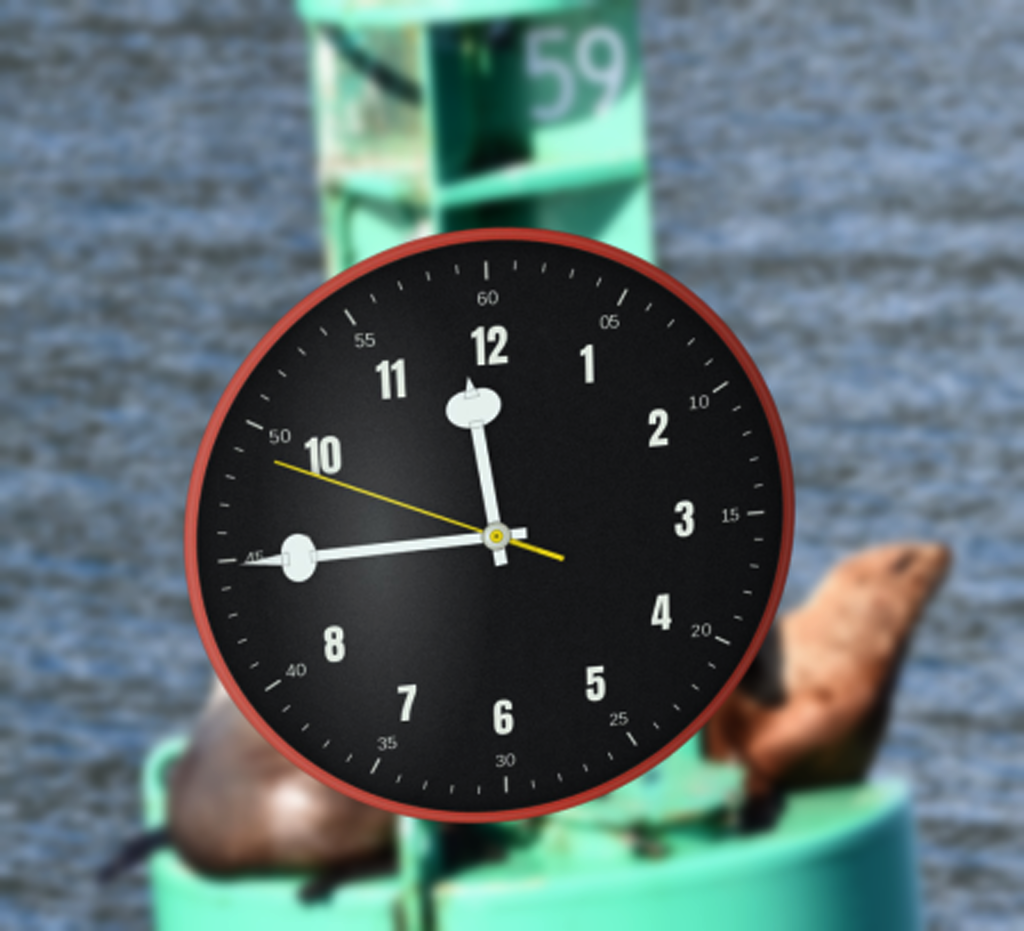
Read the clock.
11:44:49
